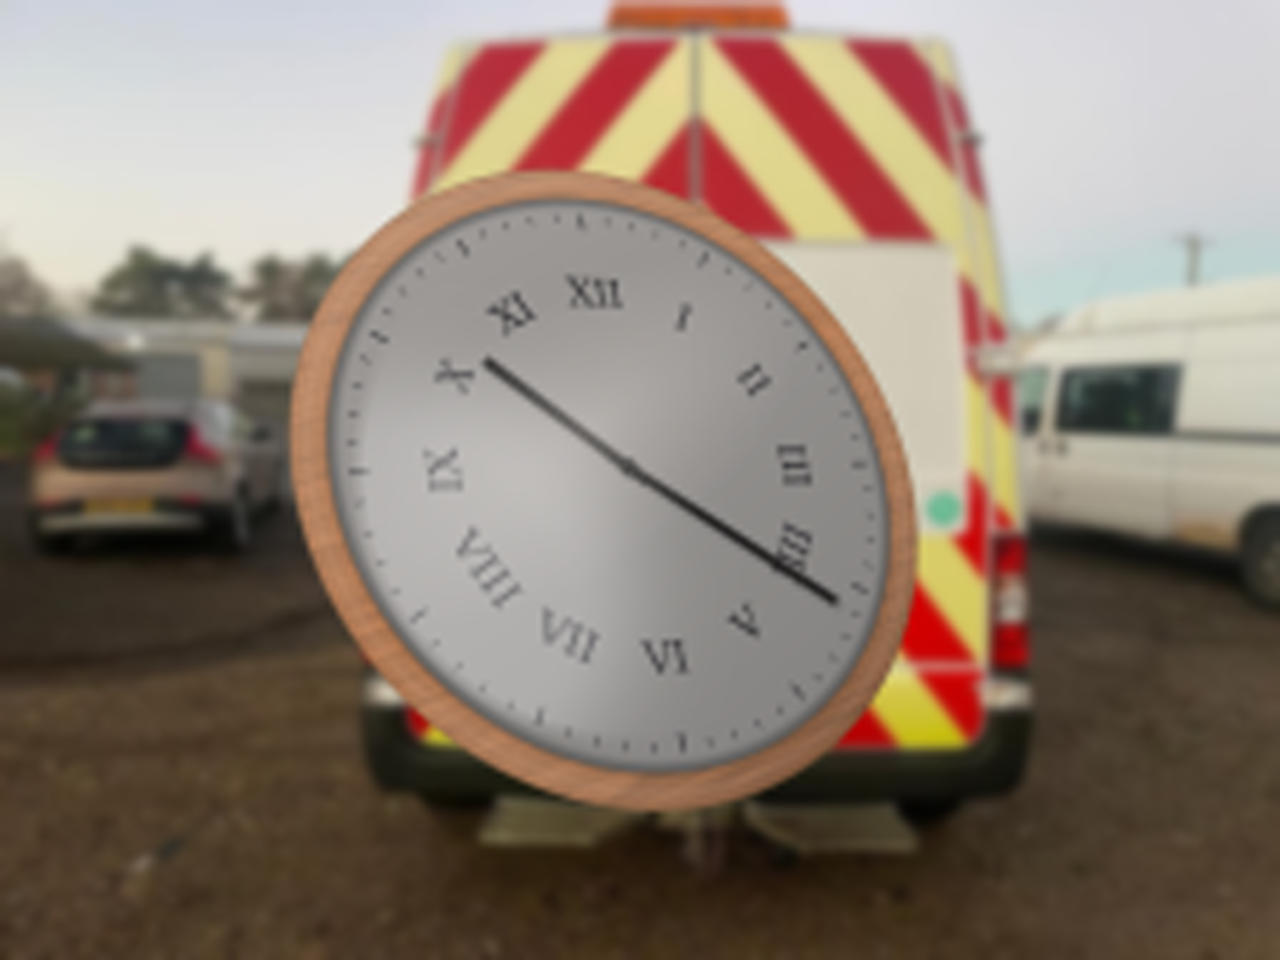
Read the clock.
10:21
